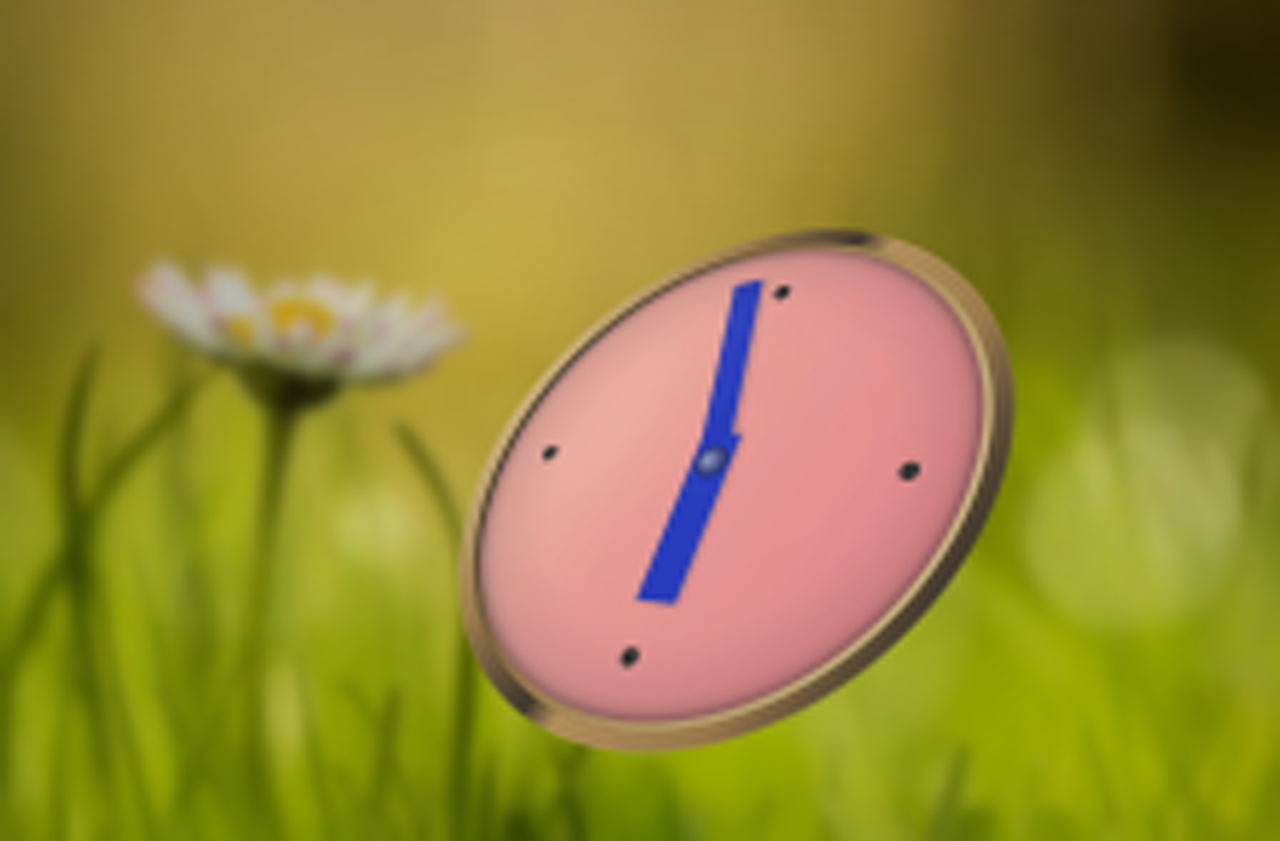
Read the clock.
5:58
